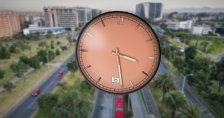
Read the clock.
3:28
